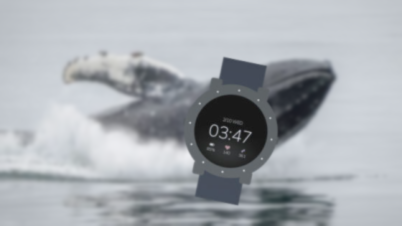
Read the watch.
3:47
